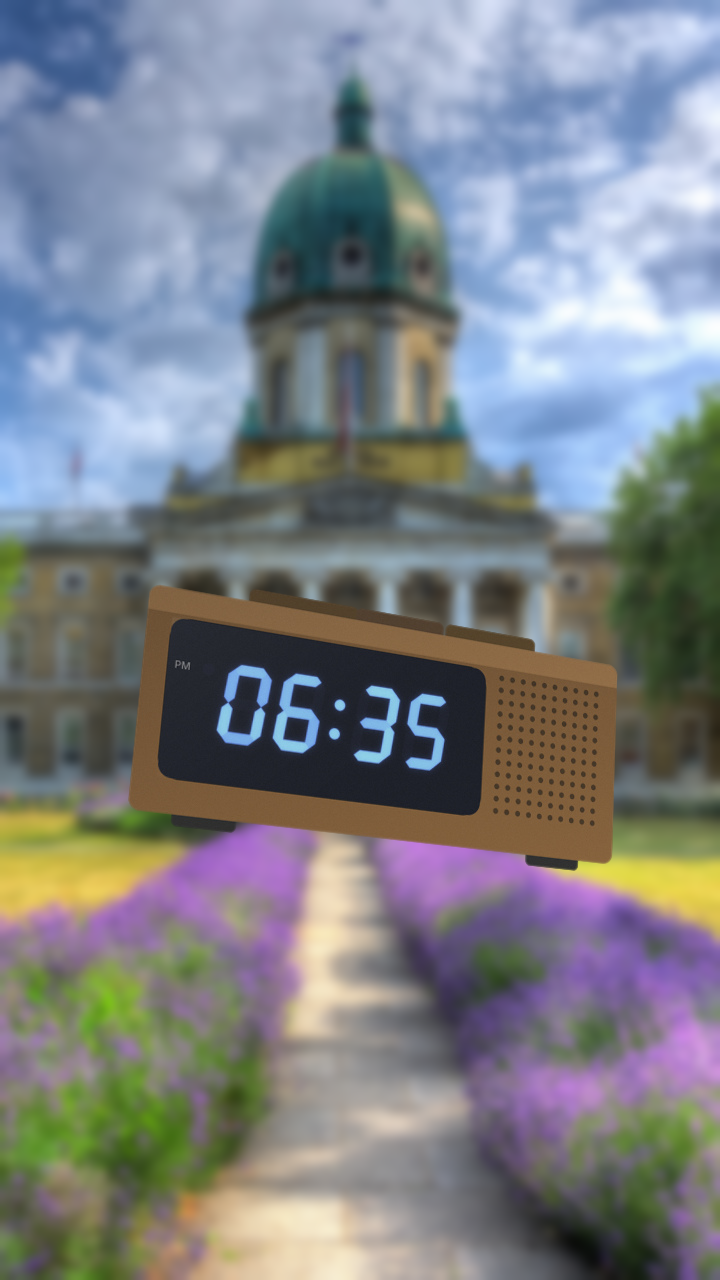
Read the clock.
6:35
